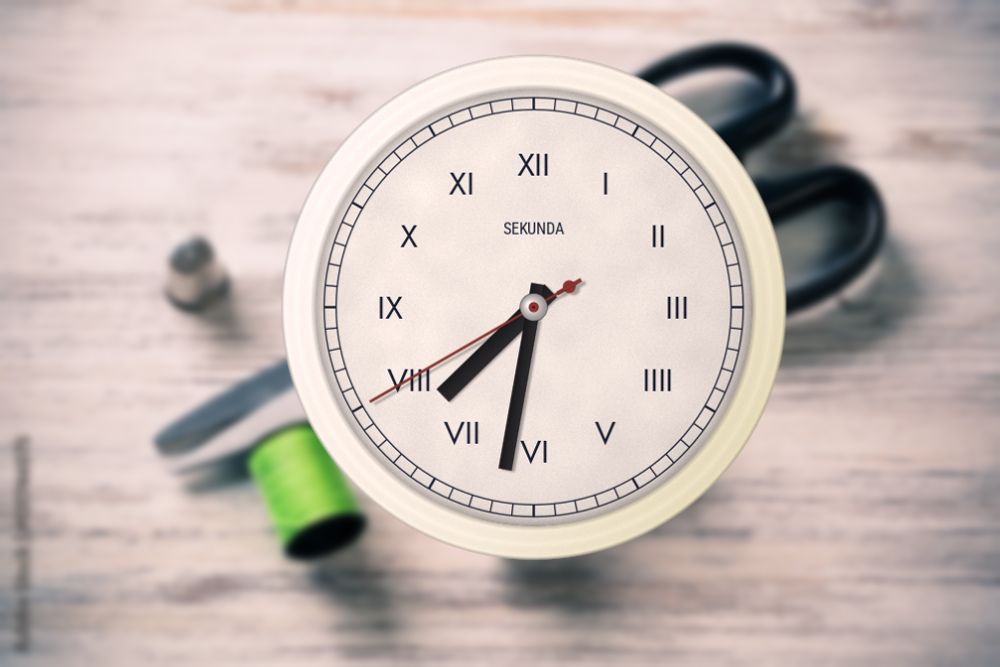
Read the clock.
7:31:40
